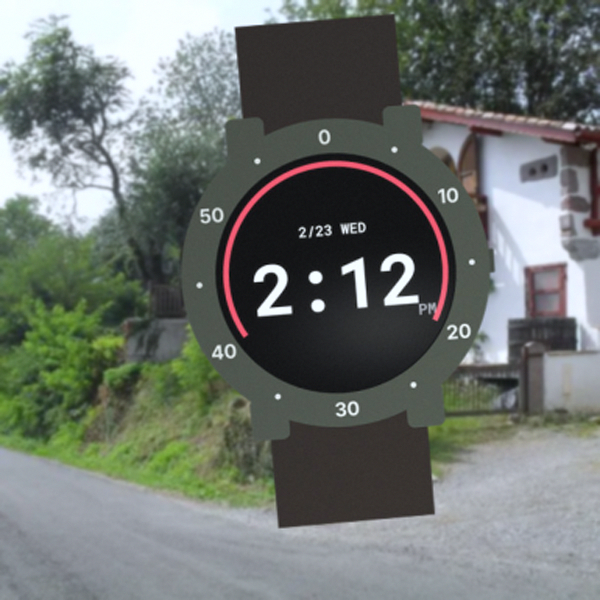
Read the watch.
2:12
